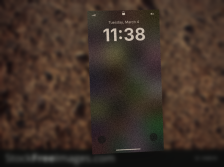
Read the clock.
11:38
